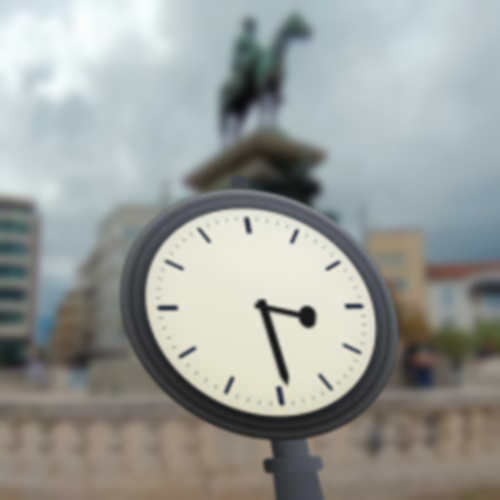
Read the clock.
3:29
